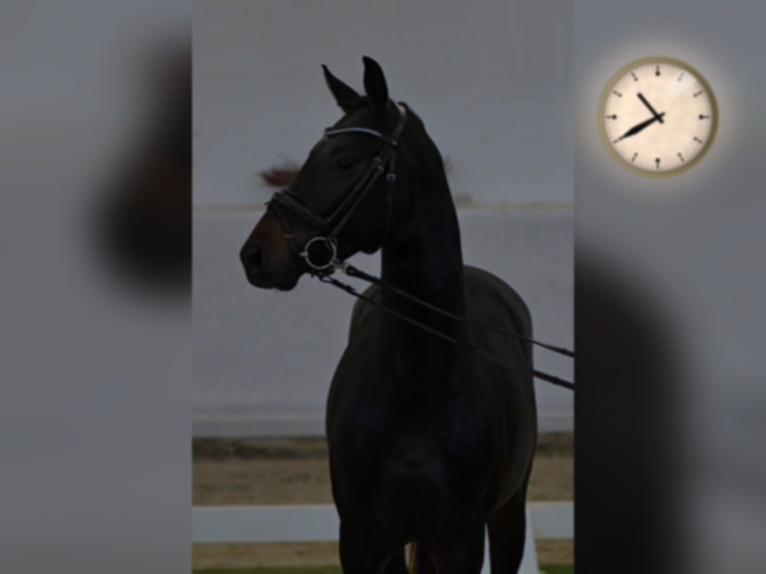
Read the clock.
10:40
